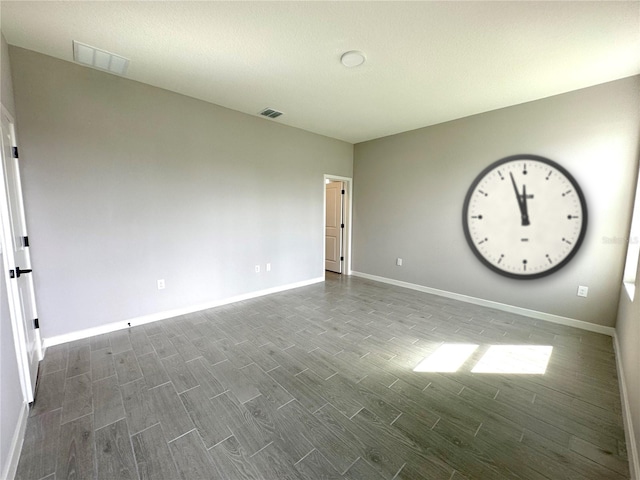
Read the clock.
11:57
